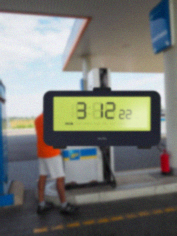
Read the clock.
3:12
